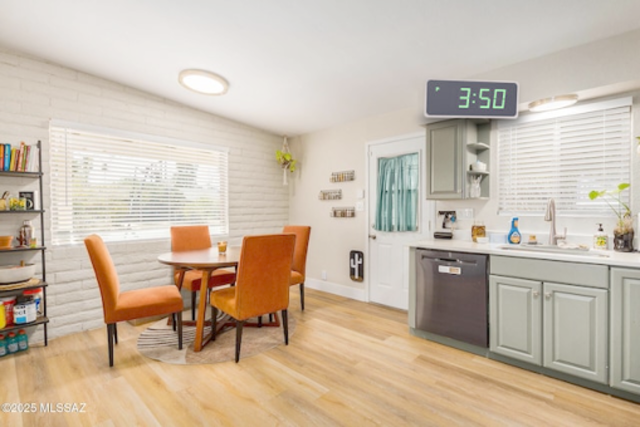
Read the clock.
3:50
